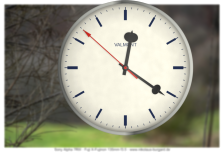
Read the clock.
12:20:52
